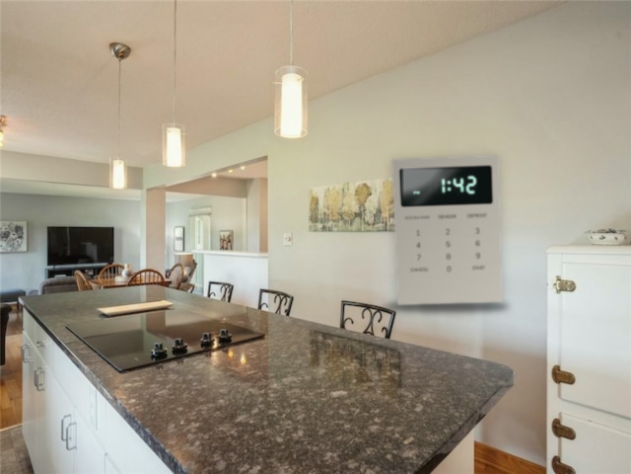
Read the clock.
1:42
